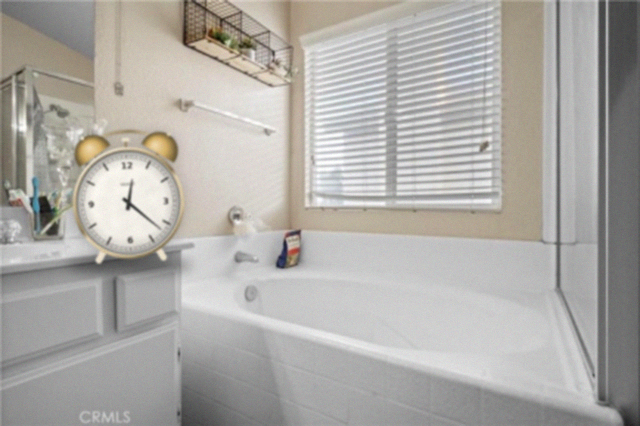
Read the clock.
12:22
